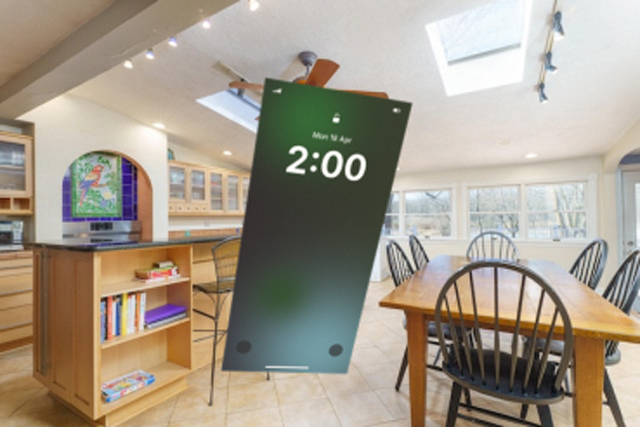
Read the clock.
2:00
